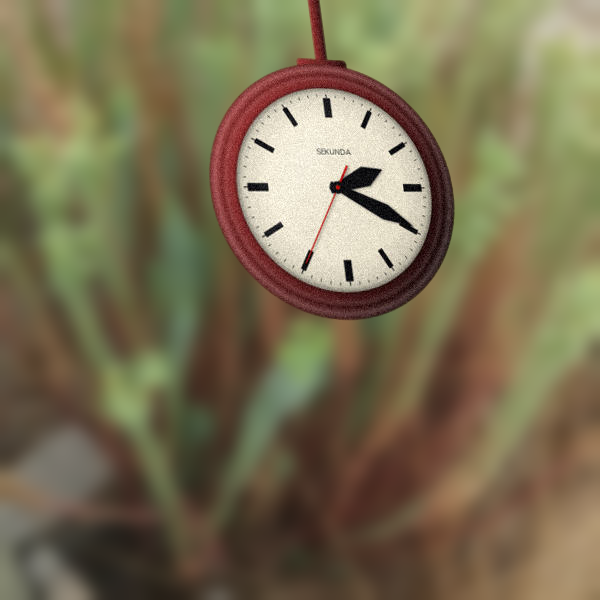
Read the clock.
2:19:35
